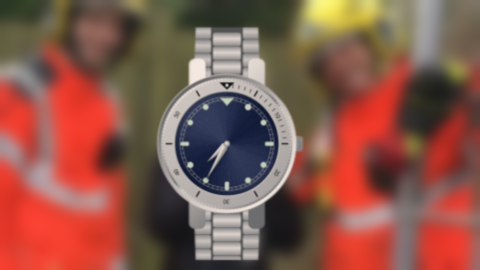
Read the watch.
7:35
